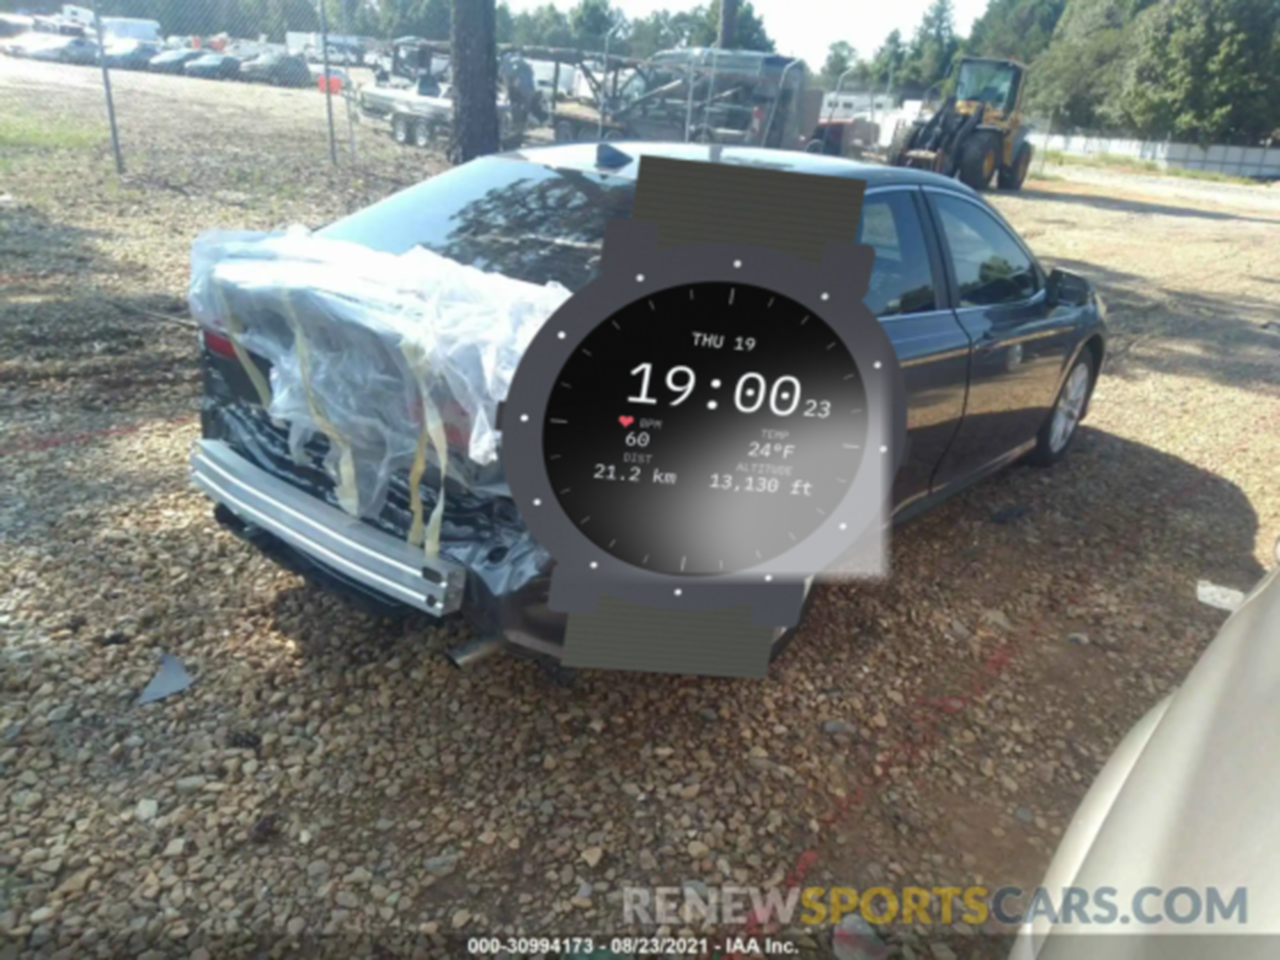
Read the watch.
19:00:23
